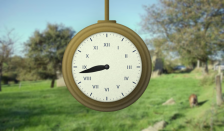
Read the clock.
8:43
